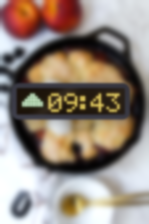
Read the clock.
9:43
